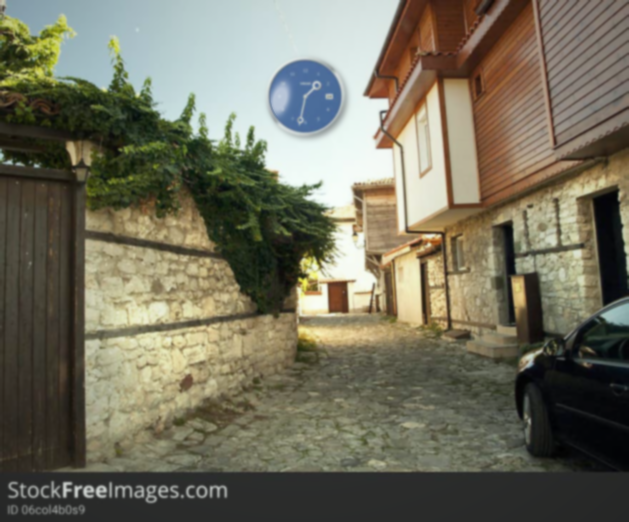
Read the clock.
1:32
